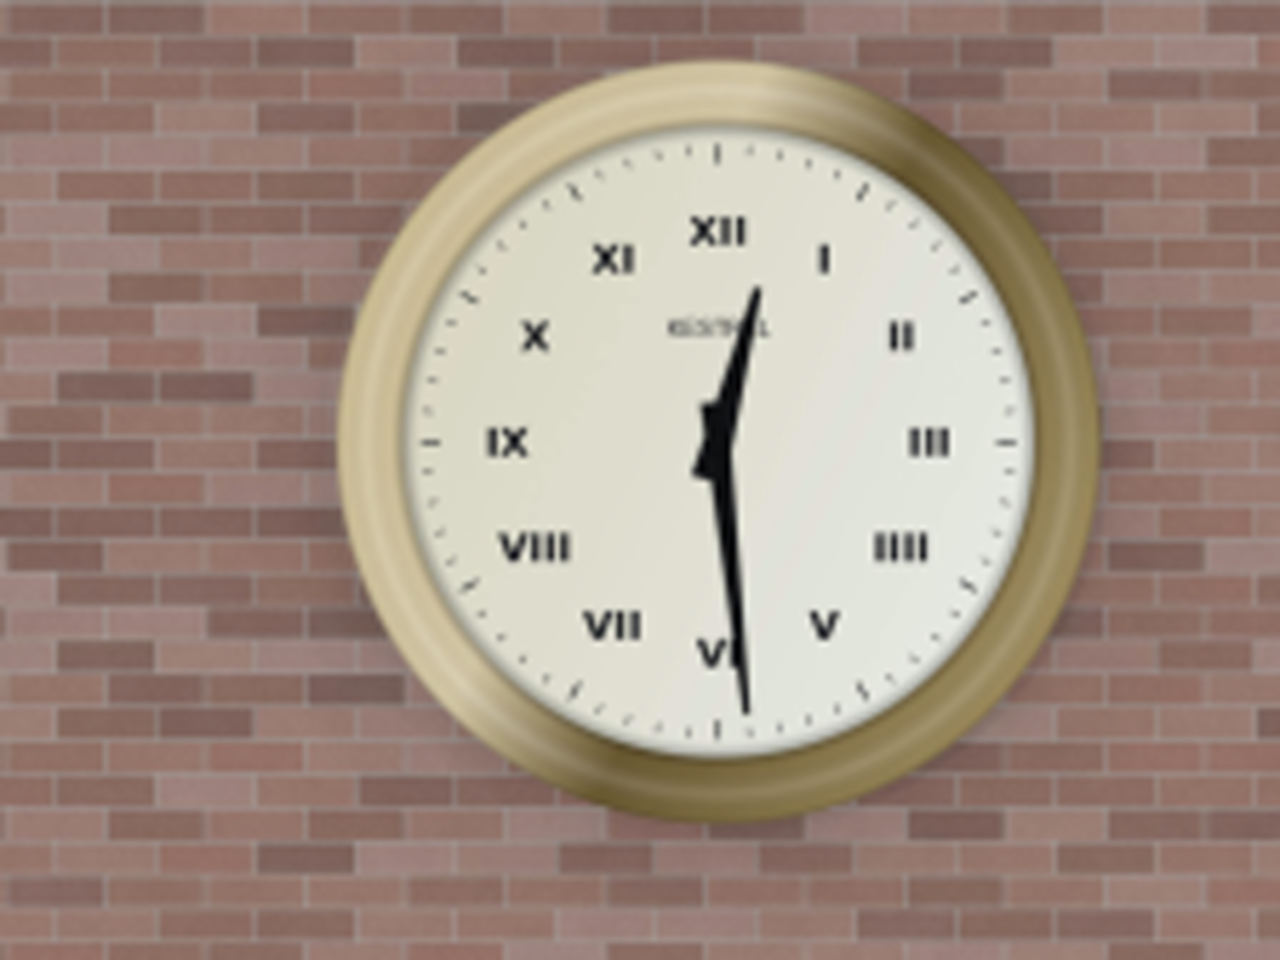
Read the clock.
12:29
